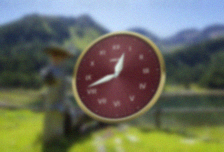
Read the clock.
12:42
